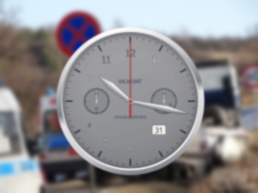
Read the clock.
10:17
